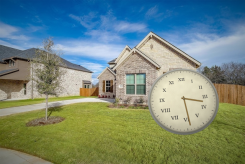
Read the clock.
3:29
